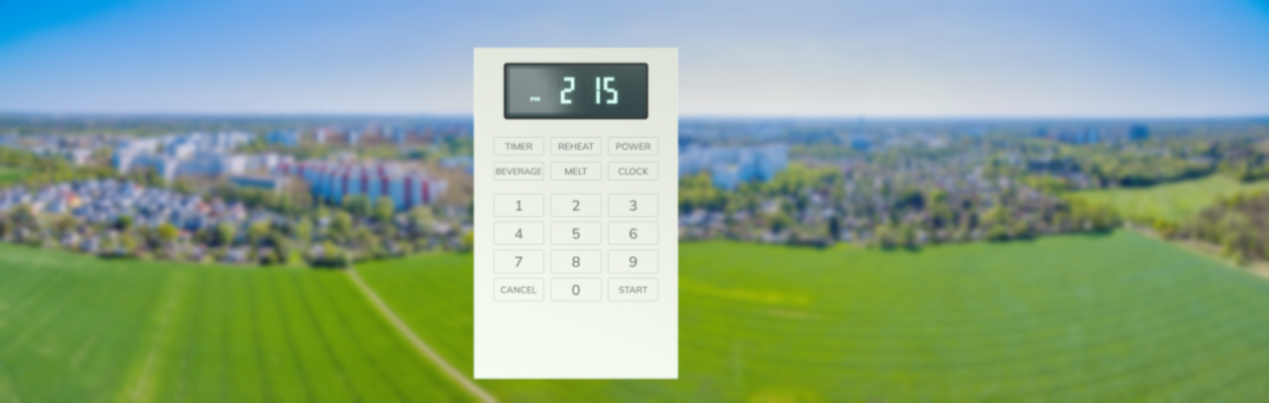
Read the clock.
2:15
